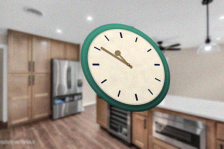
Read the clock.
10:51
